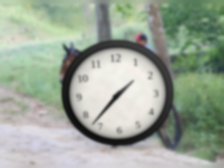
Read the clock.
1:37
